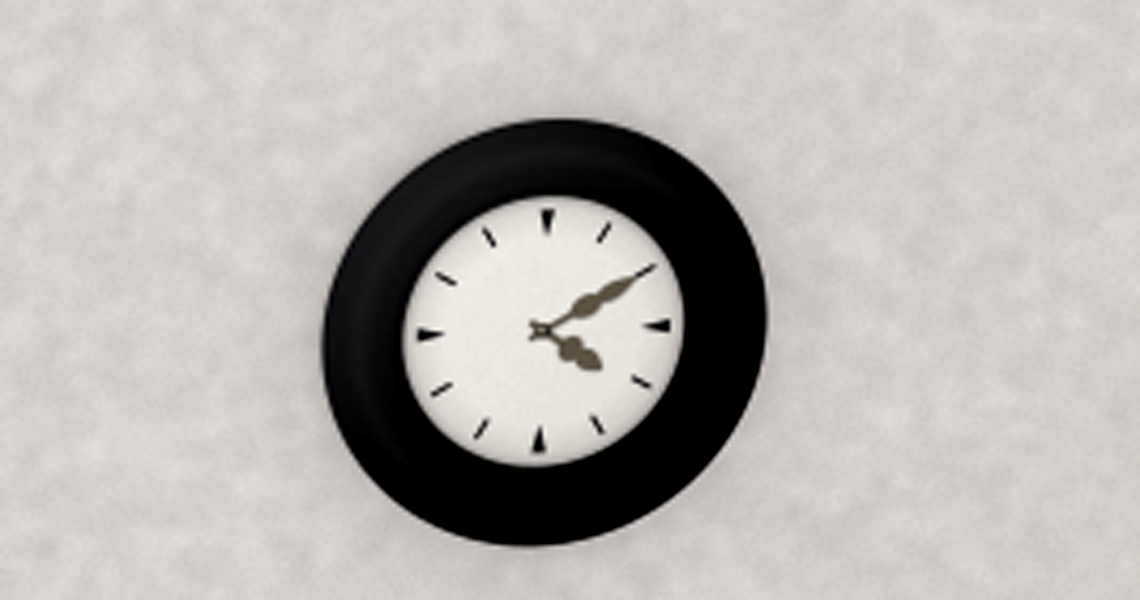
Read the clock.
4:10
